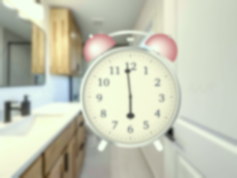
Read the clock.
5:59
